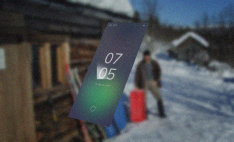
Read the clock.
7:05
